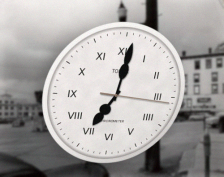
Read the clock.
7:01:16
